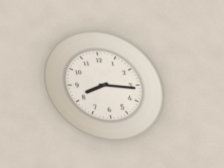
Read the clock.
8:16
